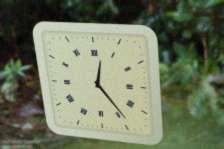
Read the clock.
12:24
